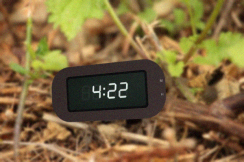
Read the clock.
4:22
